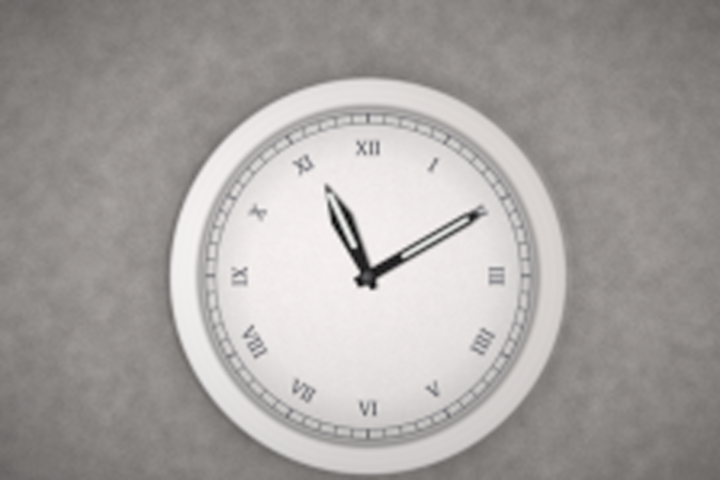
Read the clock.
11:10
